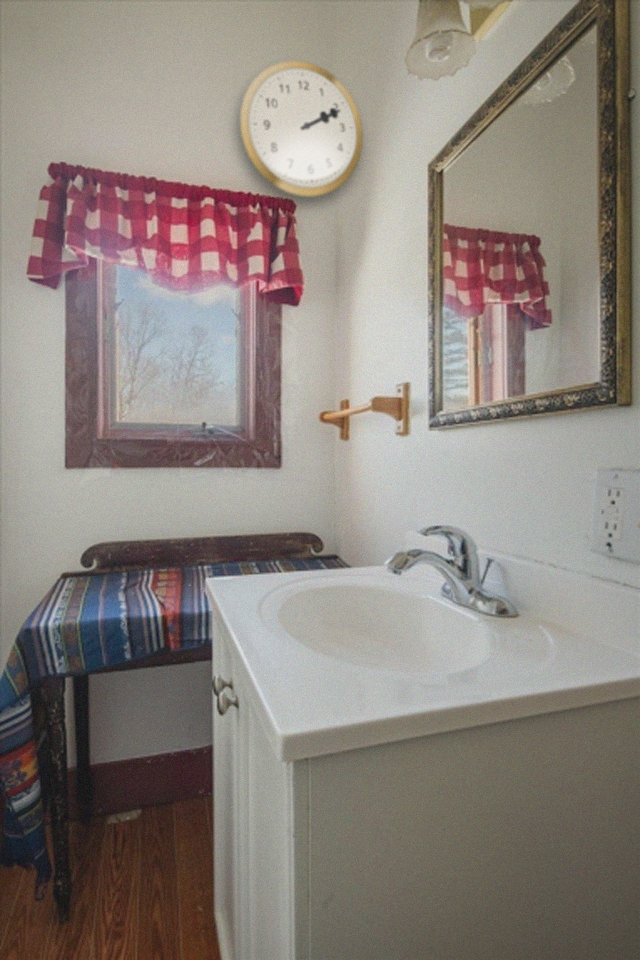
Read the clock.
2:11
